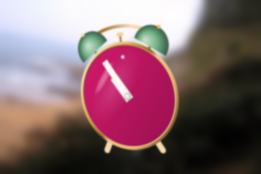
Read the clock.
10:55
